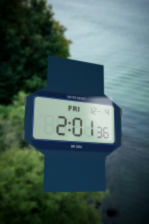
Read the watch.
2:01:36
